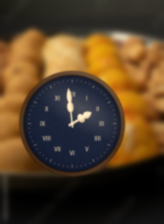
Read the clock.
1:59
